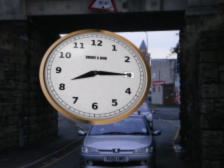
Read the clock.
8:15
